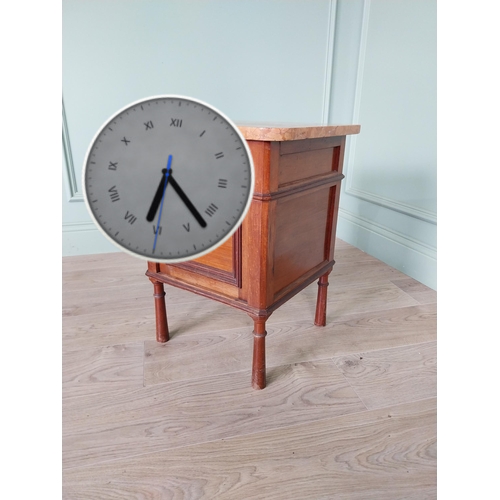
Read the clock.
6:22:30
